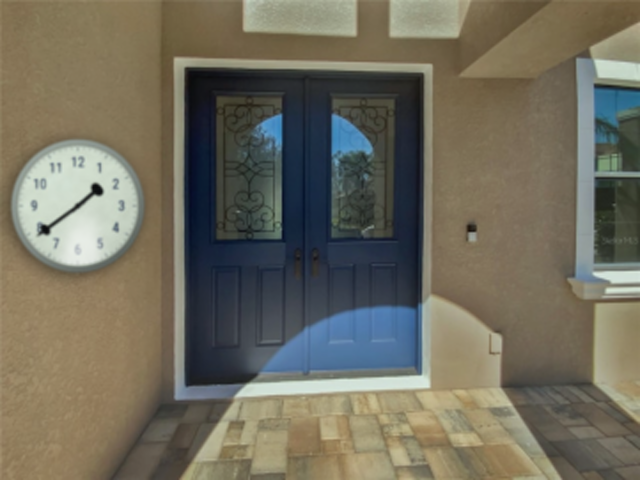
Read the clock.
1:39
